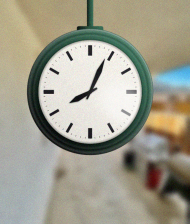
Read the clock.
8:04
